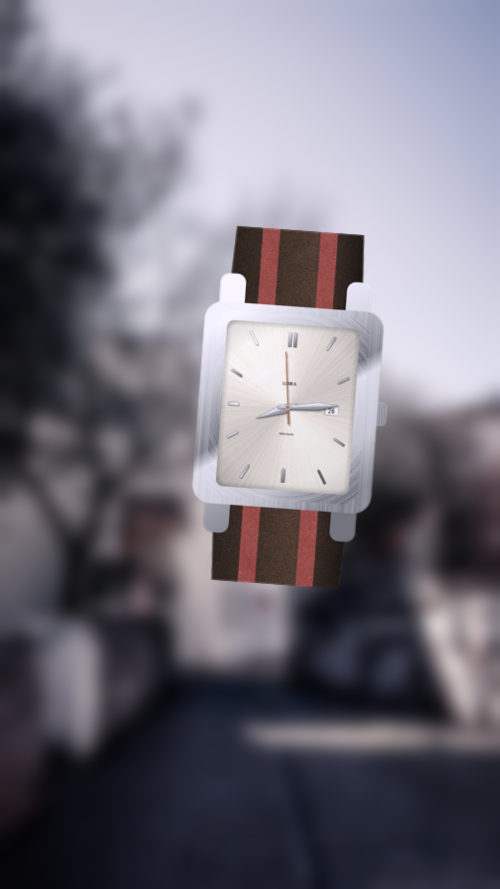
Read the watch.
8:13:59
